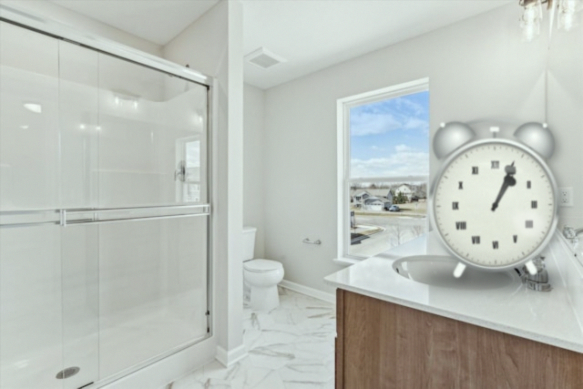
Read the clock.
1:04
